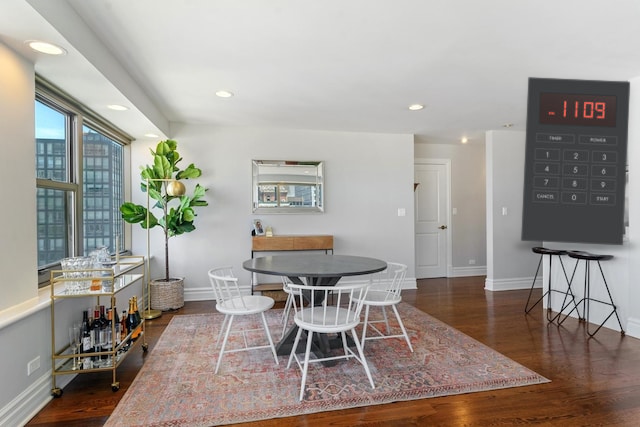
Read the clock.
11:09
